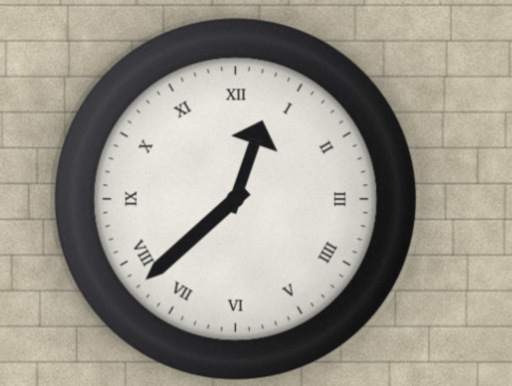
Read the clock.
12:38
